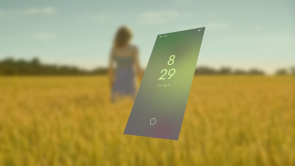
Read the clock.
8:29
